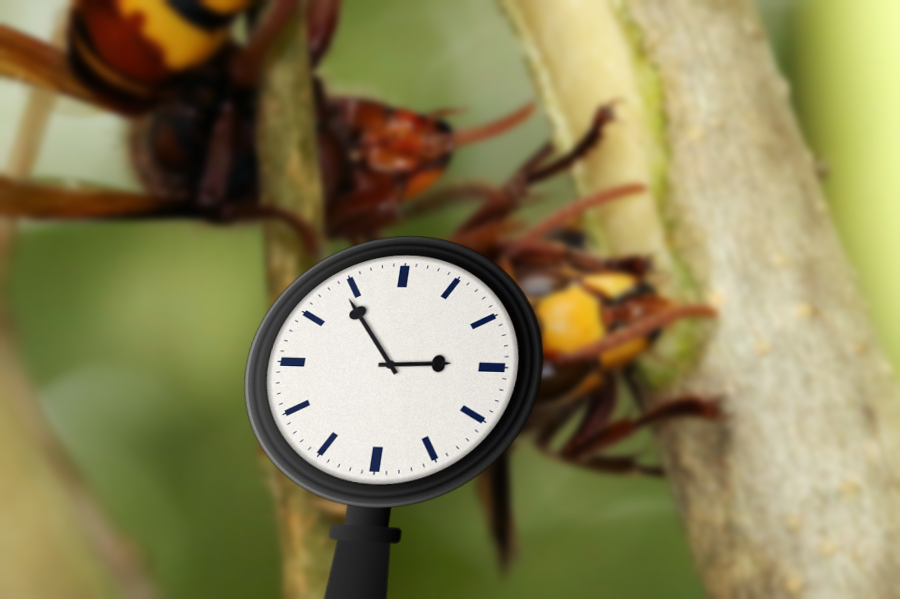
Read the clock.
2:54
